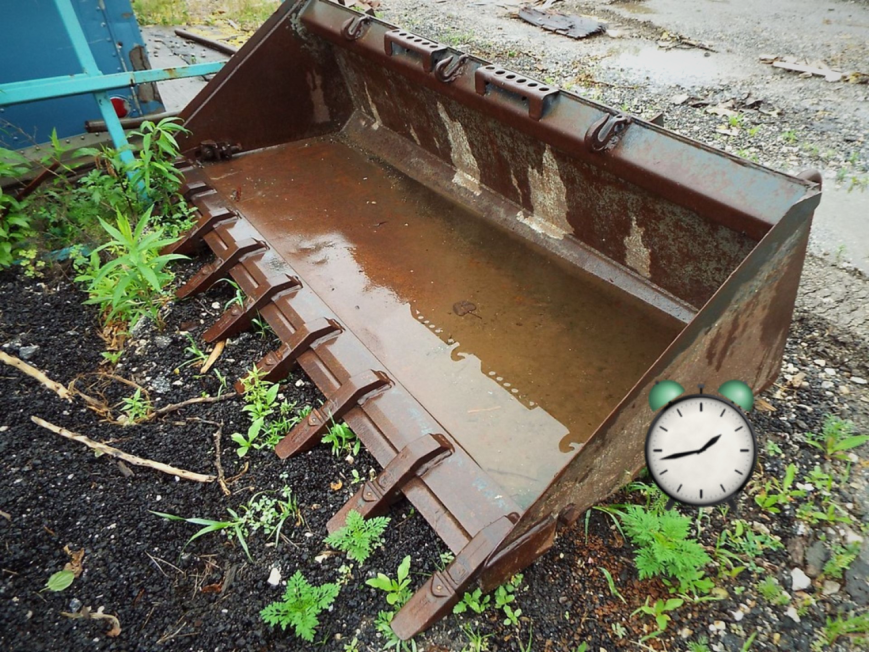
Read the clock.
1:43
